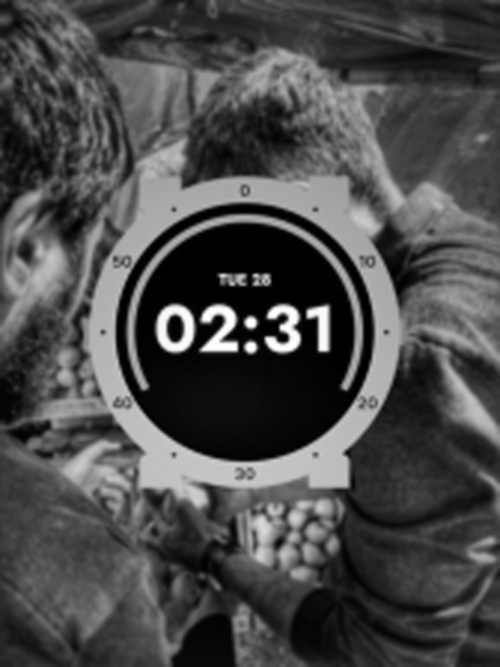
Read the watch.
2:31
